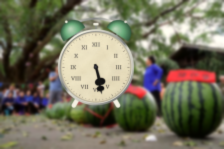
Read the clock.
5:28
